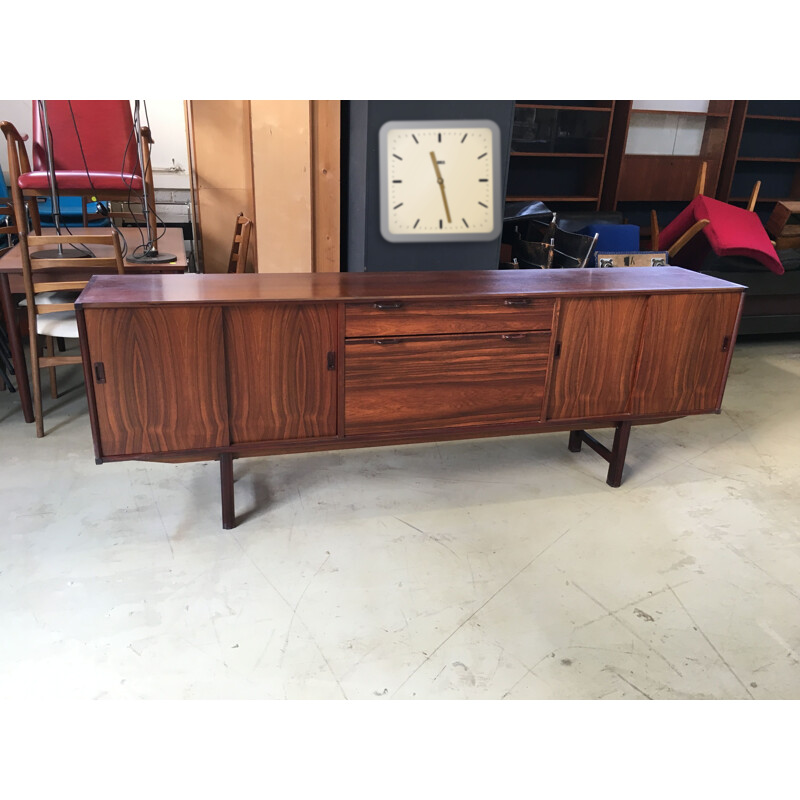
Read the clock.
11:28
